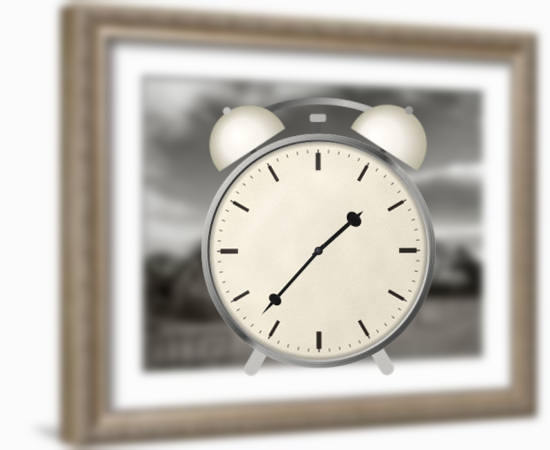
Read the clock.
1:37
